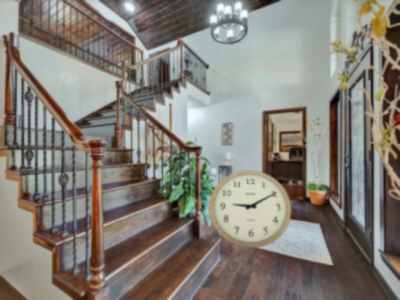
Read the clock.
9:10
